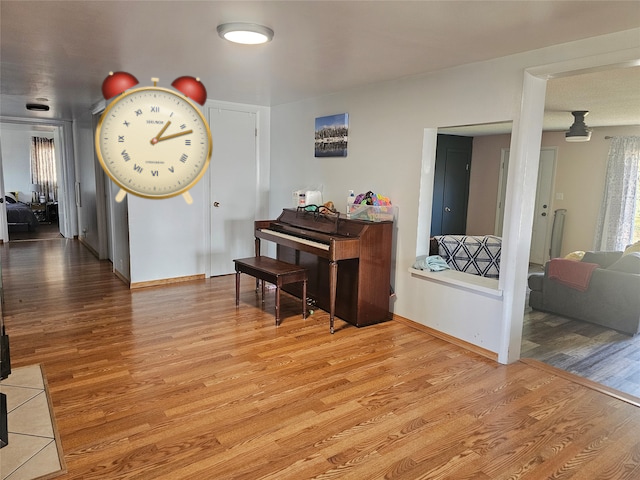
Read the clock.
1:12
